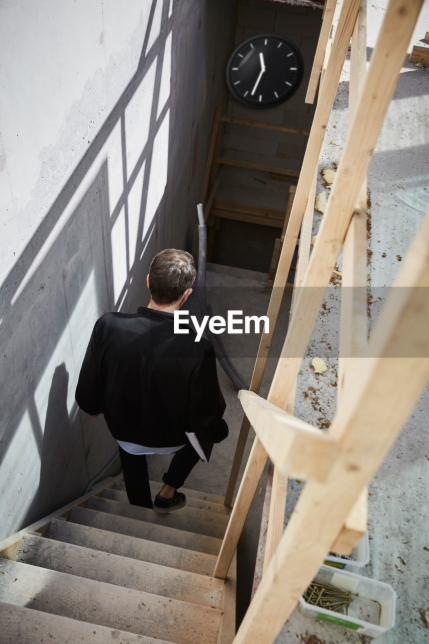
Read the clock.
11:33
